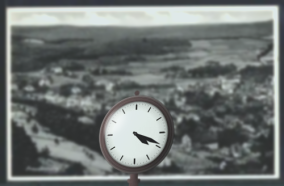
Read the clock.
4:19
